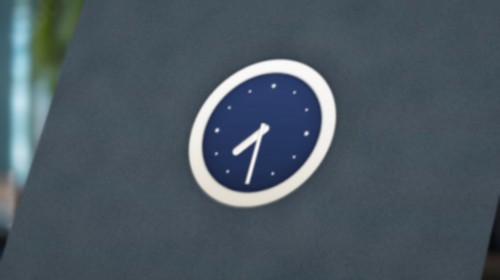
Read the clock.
7:30
